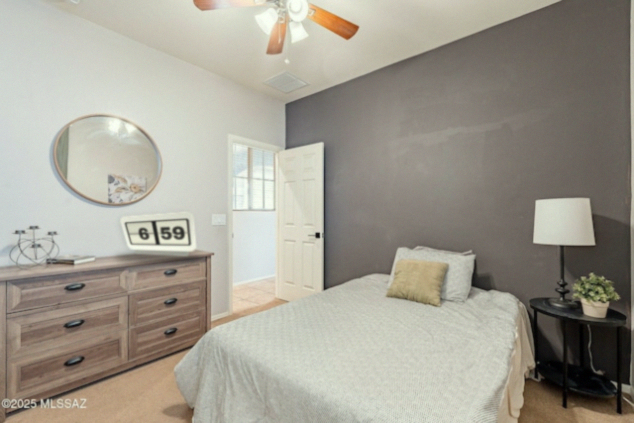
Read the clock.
6:59
